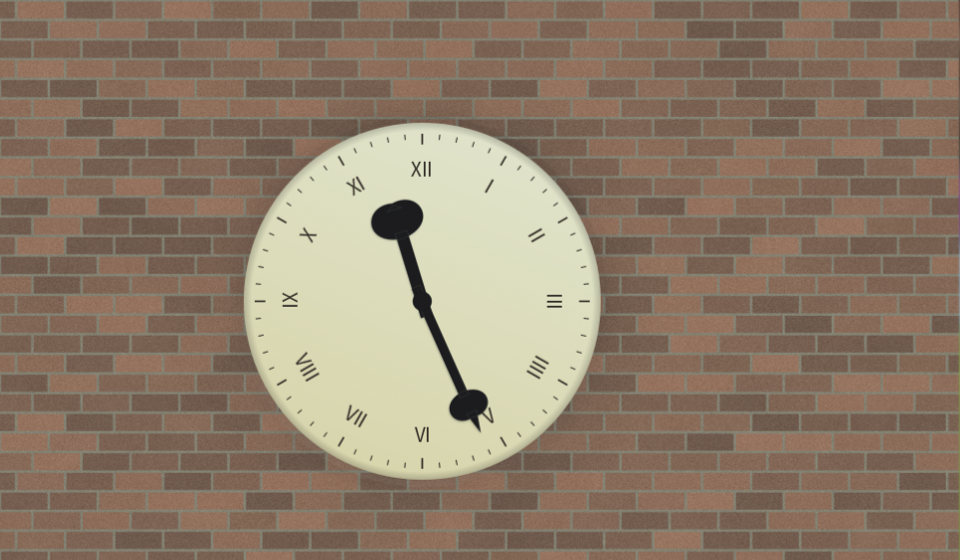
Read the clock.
11:26
